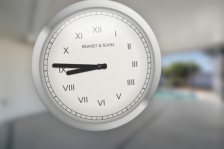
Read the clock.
8:46
